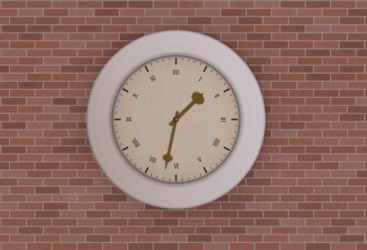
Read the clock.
1:32
